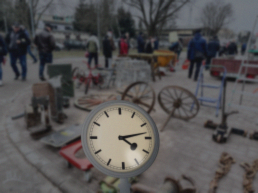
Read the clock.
4:13
